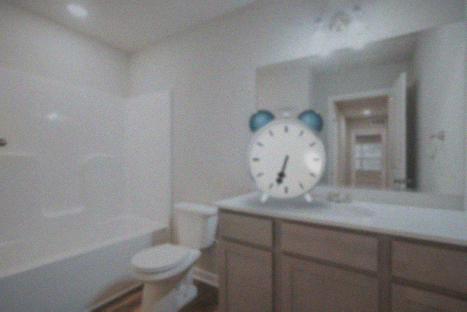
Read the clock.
6:33
